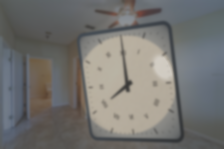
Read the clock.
8:00
